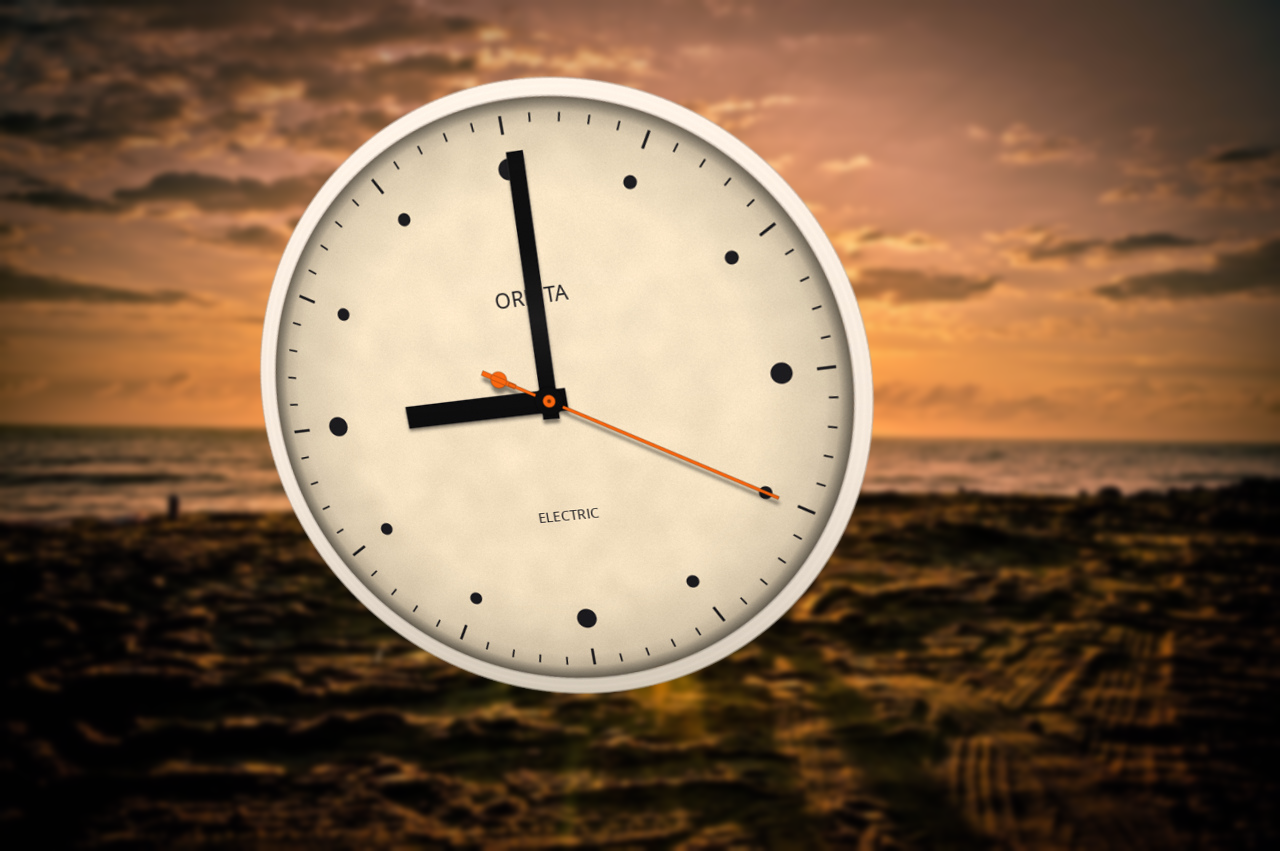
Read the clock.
9:00:20
